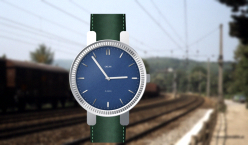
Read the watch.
2:54
